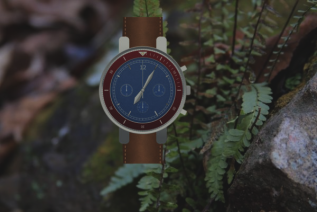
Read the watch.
7:05
